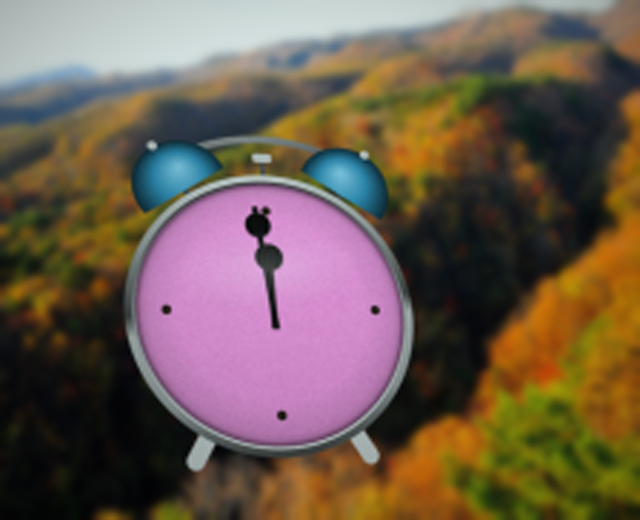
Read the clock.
11:59
